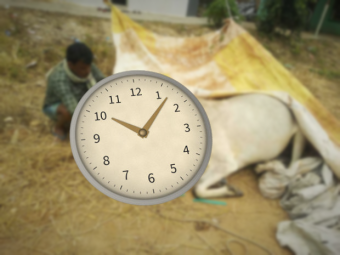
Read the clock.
10:07
